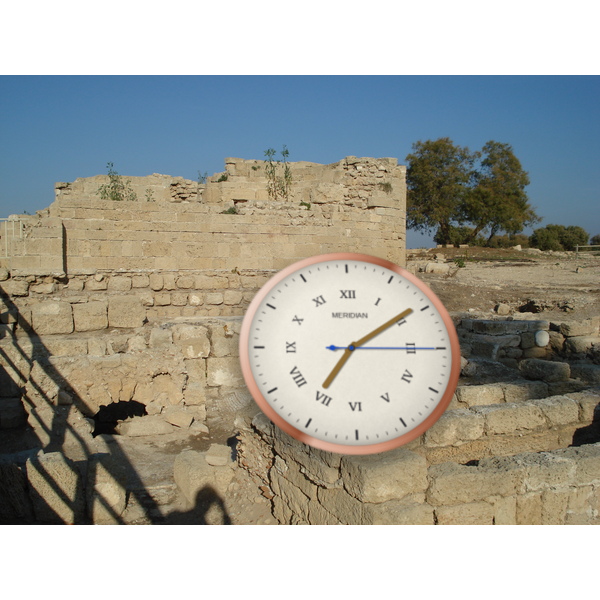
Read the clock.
7:09:15
